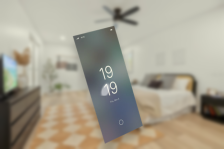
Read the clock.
19:19
